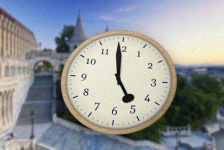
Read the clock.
4:59
